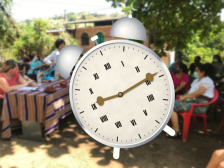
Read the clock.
9:14
